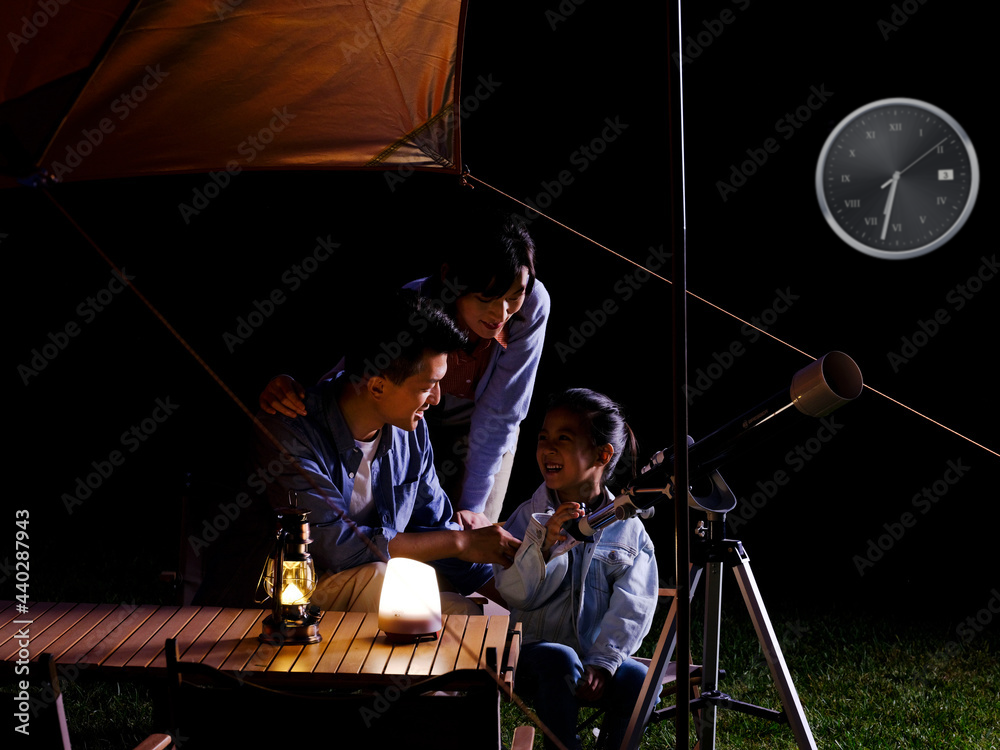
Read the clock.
6:32:09
